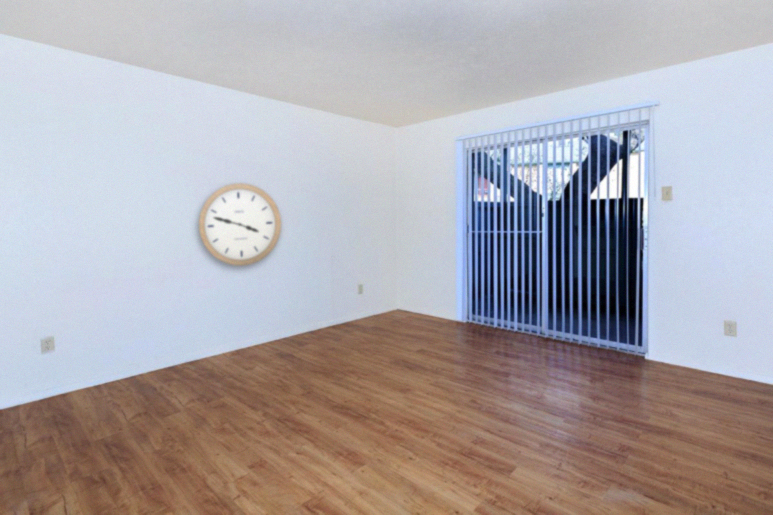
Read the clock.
3:48
